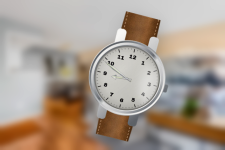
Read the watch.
8:49
